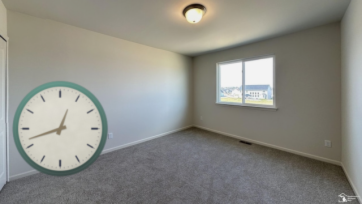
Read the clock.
12:42
